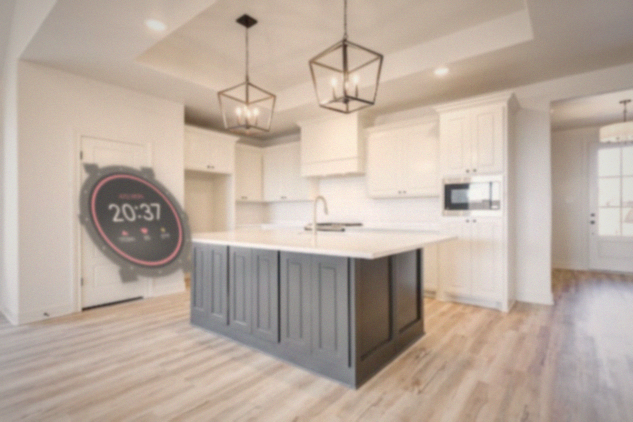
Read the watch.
20:37
